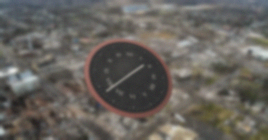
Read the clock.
1:38
